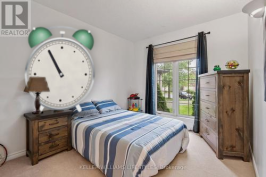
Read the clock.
10:55
